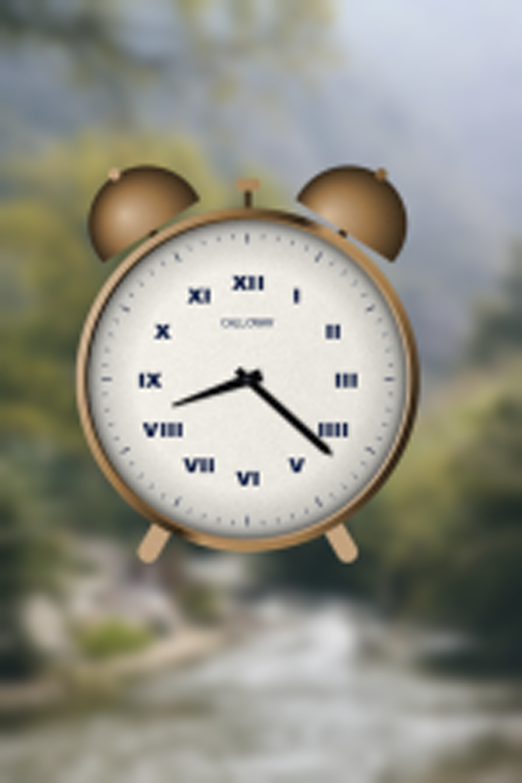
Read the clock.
8:22
